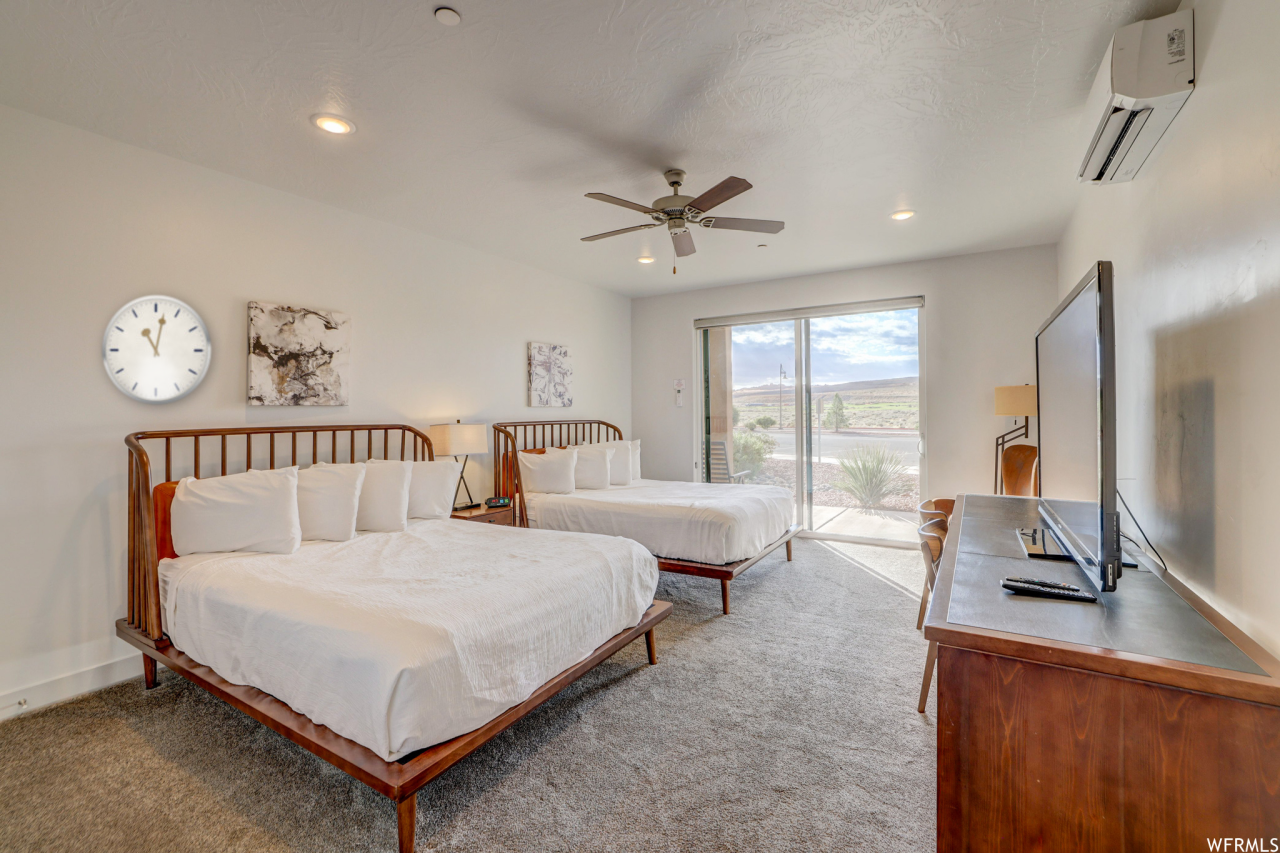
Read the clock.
11:02
